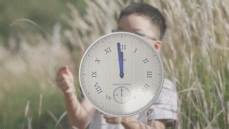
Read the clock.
11:59
